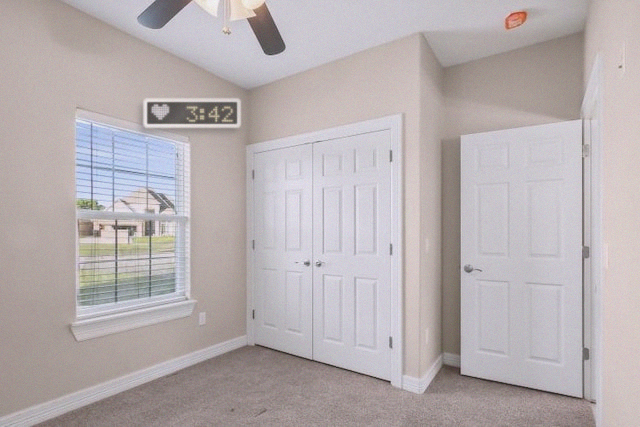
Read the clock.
3:42
